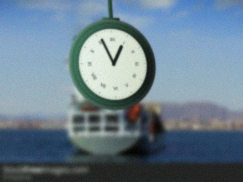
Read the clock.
12:56
